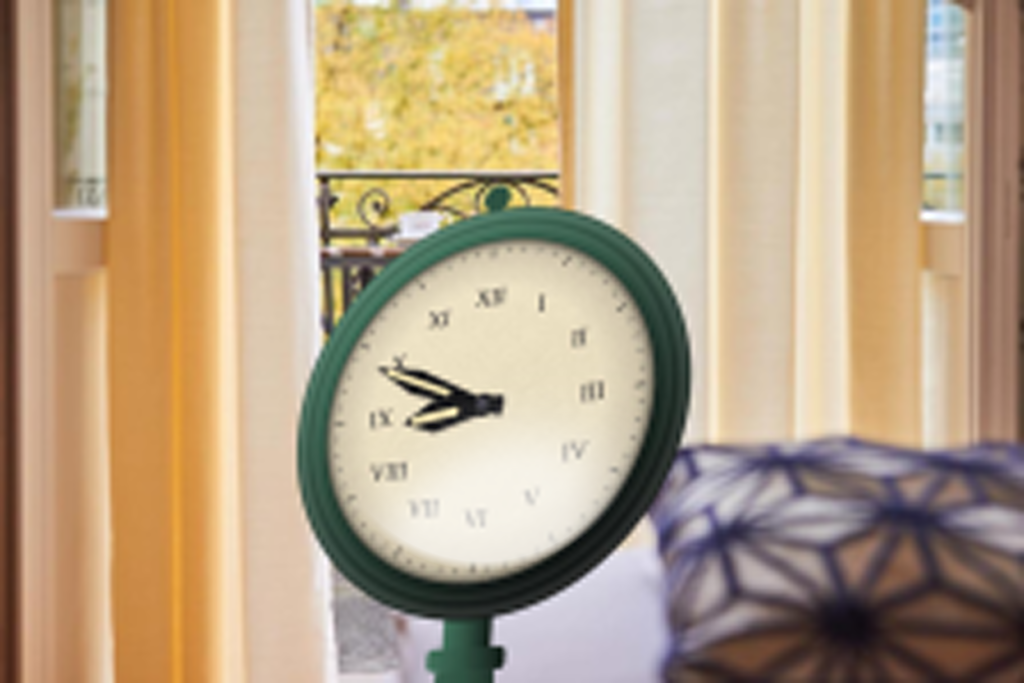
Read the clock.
8:49
